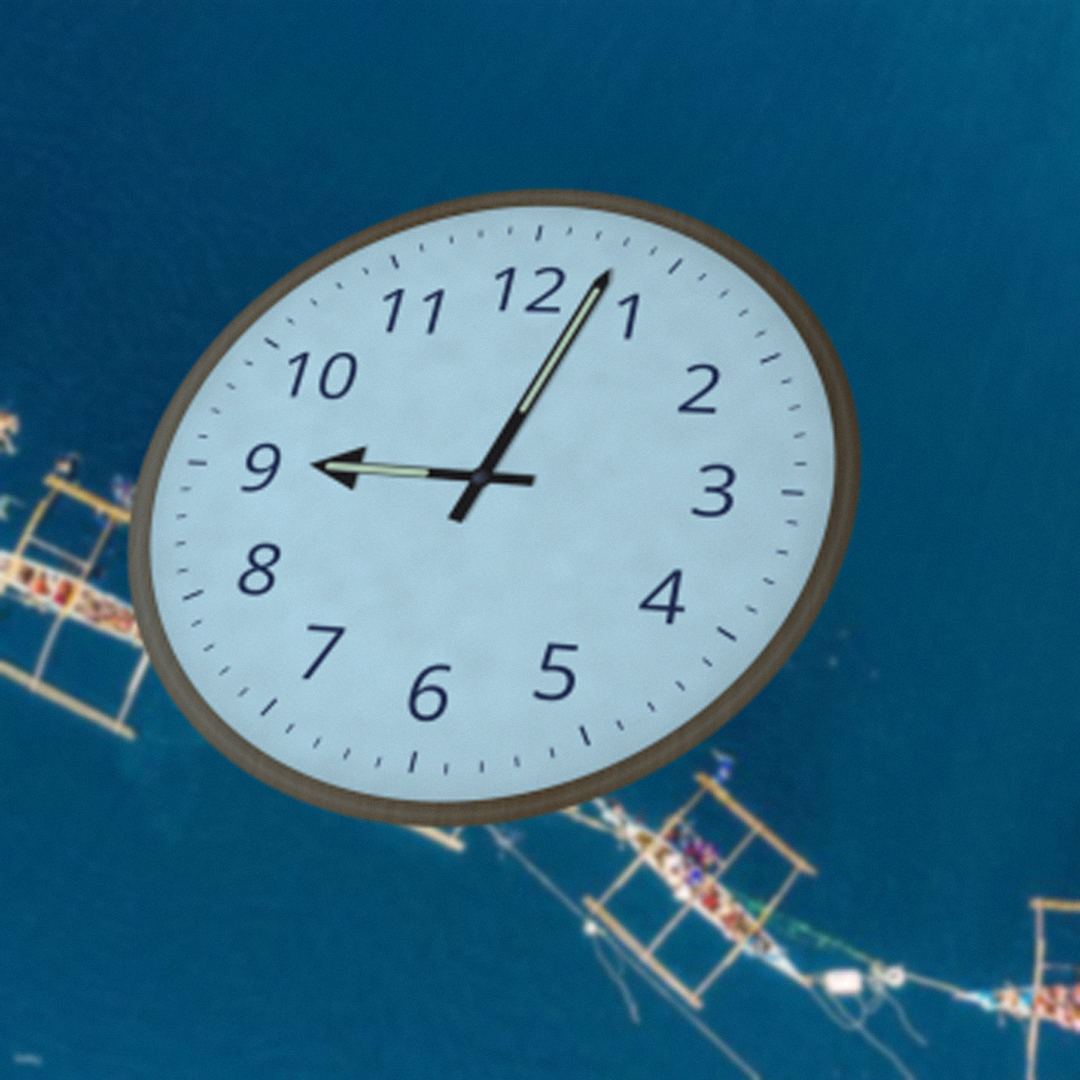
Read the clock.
9:03
